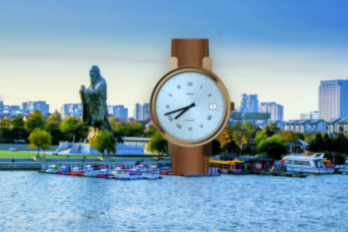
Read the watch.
7:42
